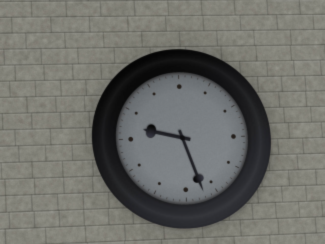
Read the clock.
9:27
